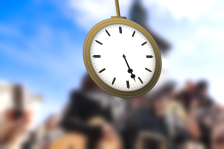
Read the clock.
5:27
